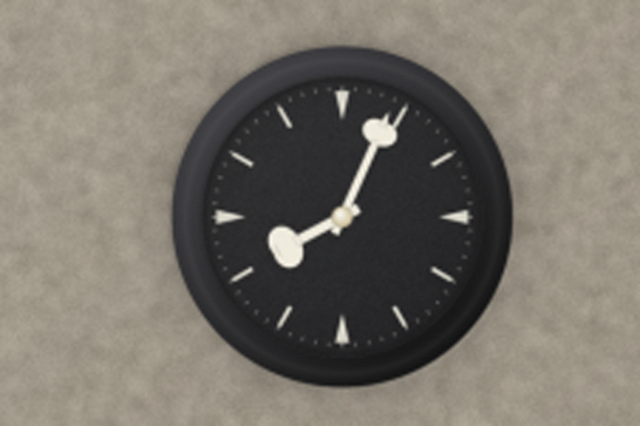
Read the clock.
8:04
